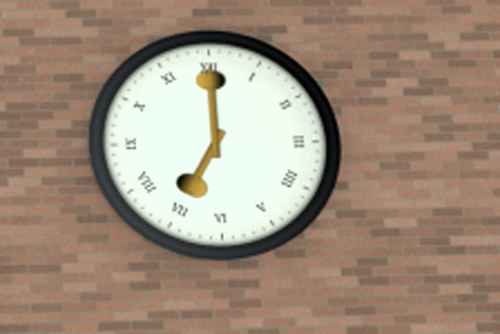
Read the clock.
7:00
